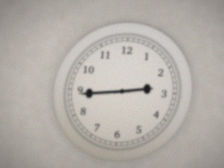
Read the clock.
2:44
